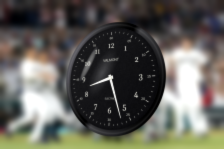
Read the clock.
8:27
